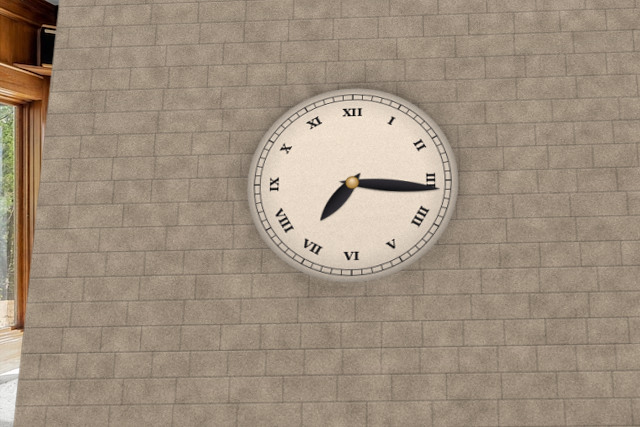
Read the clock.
7:16
